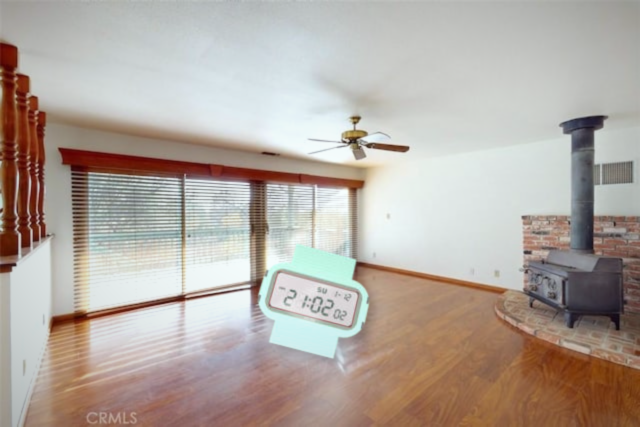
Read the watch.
21:02:02
